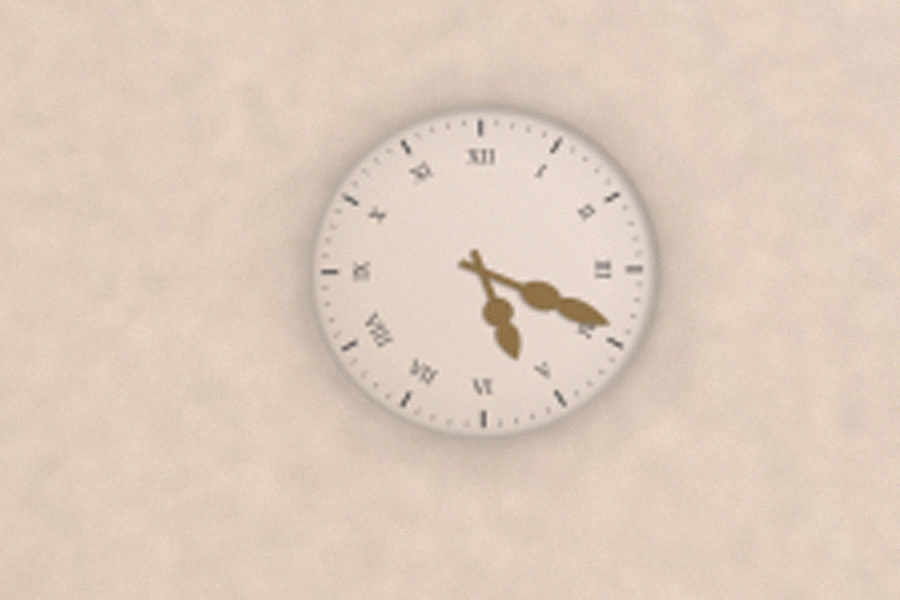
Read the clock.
5:19
